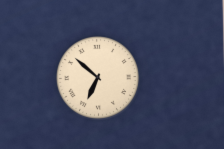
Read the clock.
6:52
